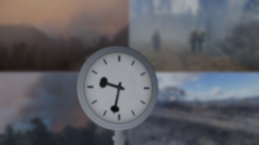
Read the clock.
9:32
